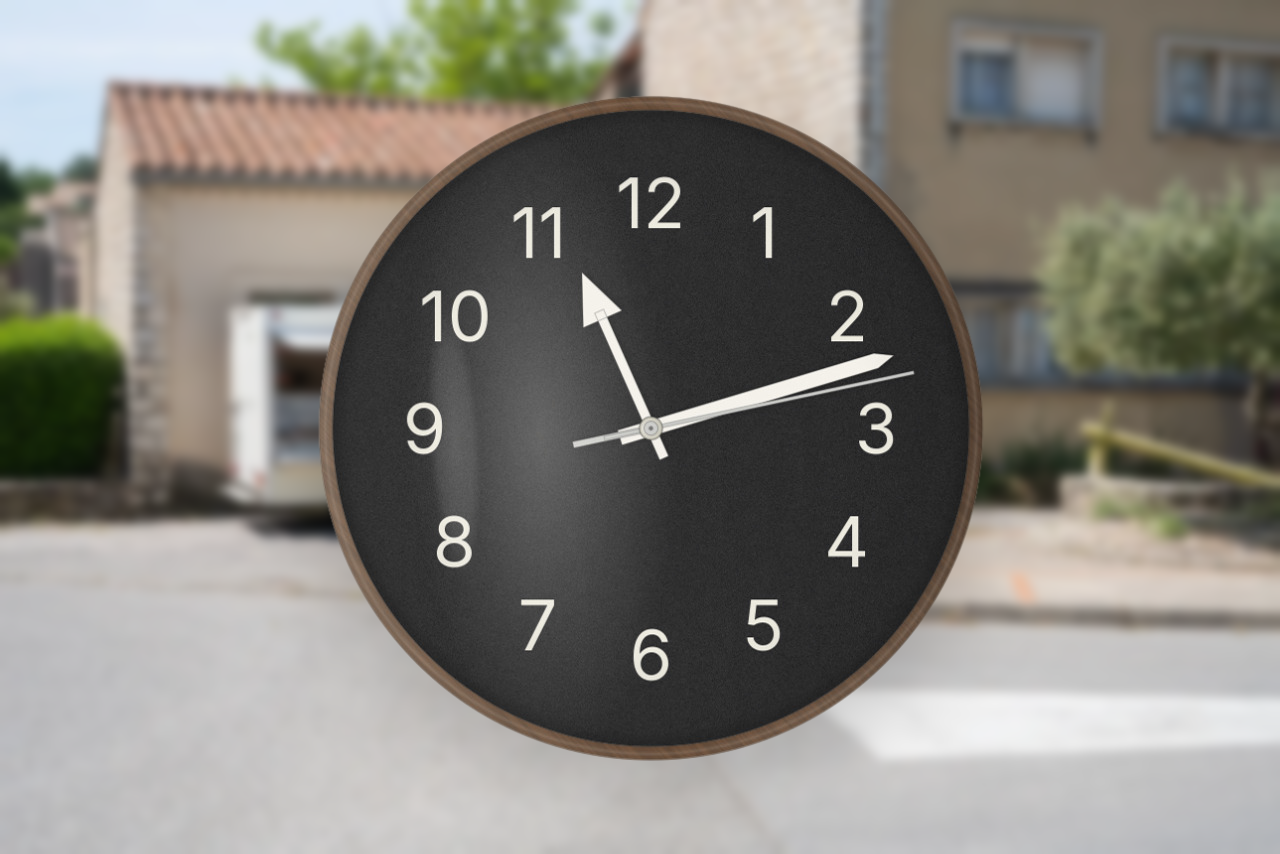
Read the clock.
11:12:13
